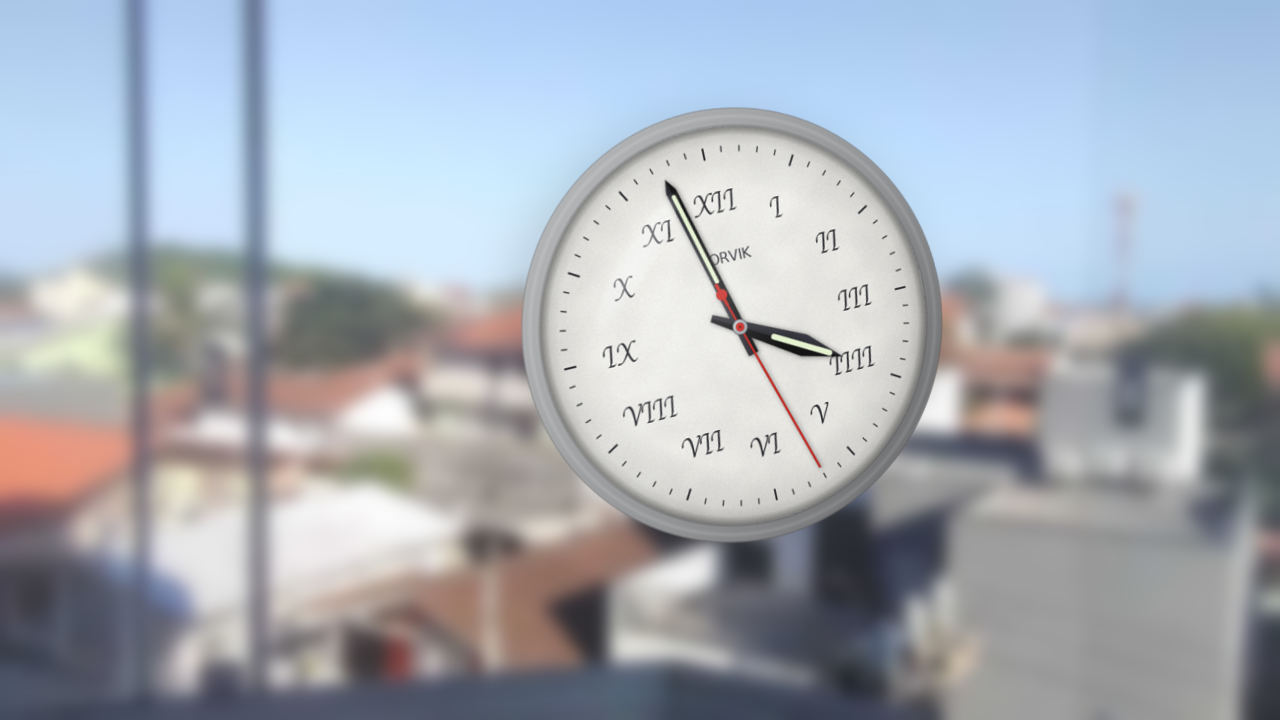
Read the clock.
3:57:27
